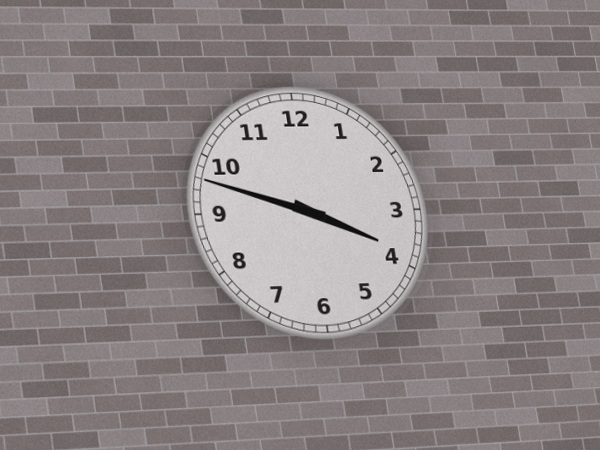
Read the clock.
3:48
